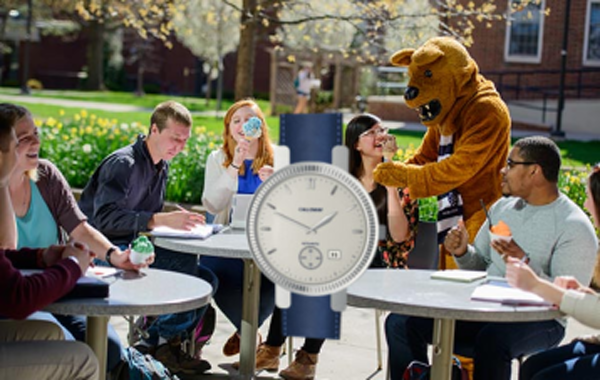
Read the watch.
1:49
